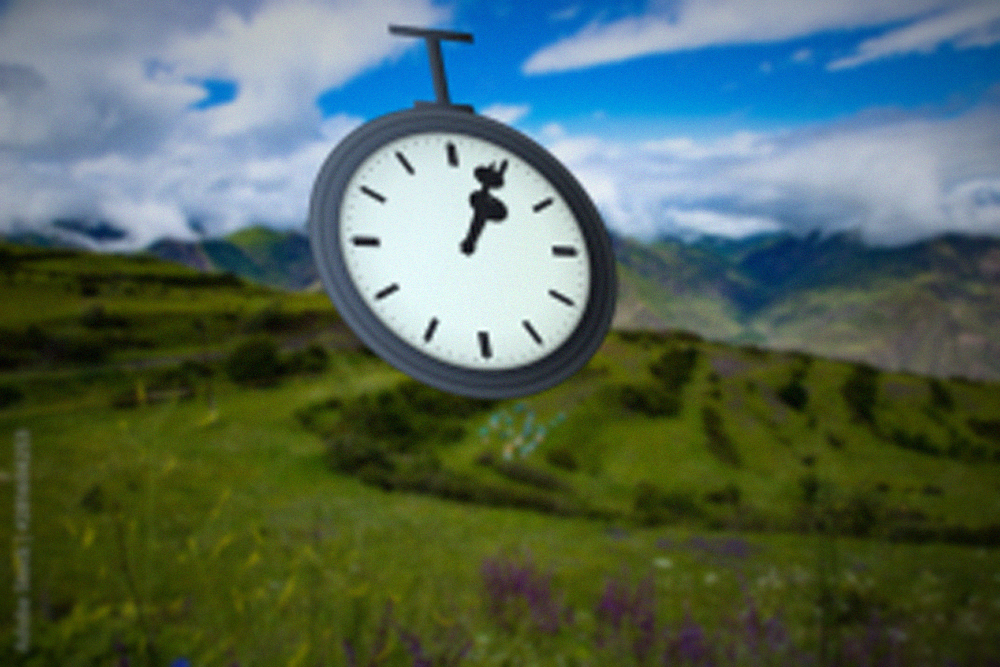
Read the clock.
1:04
